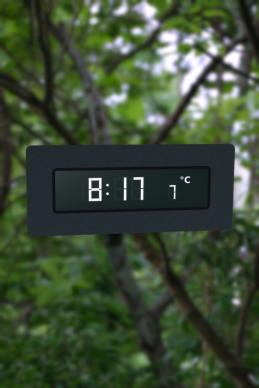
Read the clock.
8:17
